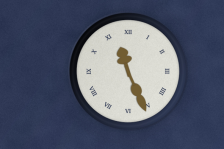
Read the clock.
11:26
